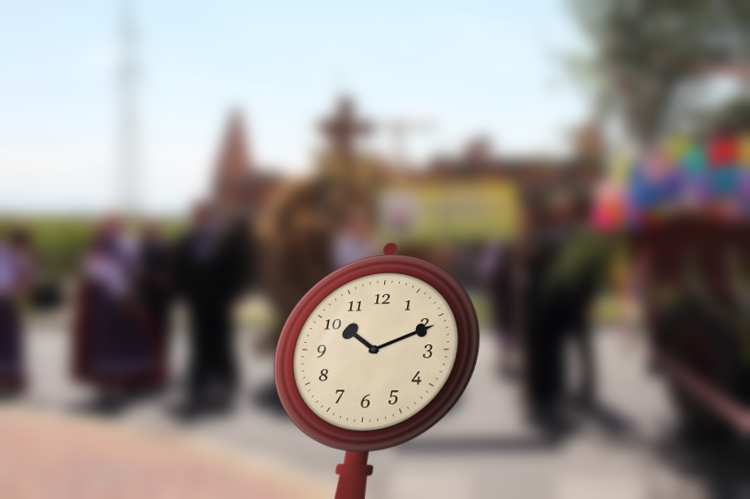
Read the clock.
10:11
